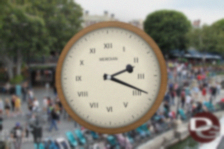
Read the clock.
2:19
